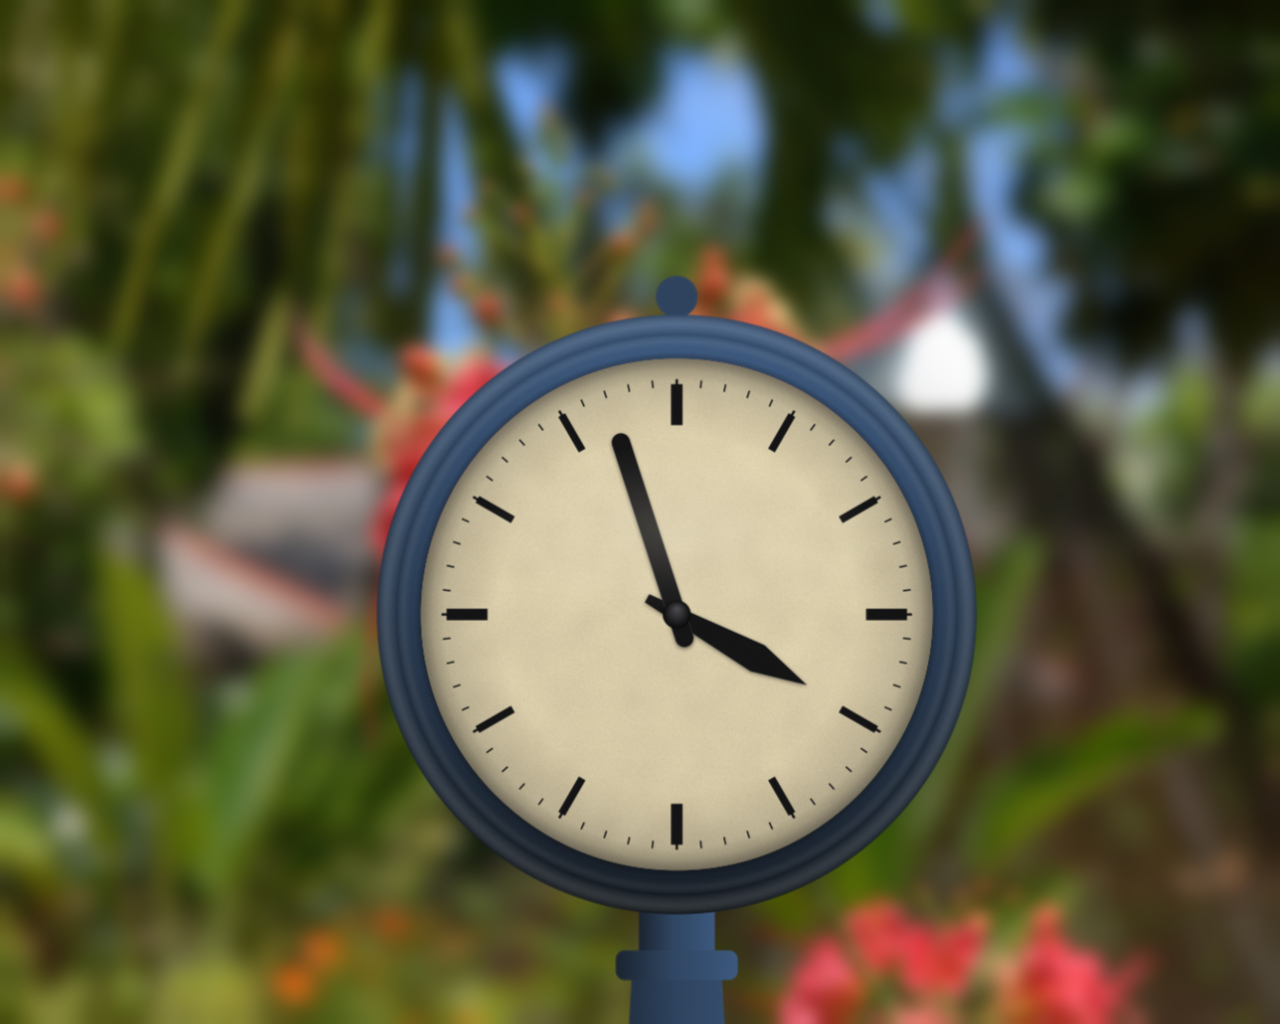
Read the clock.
3:57
